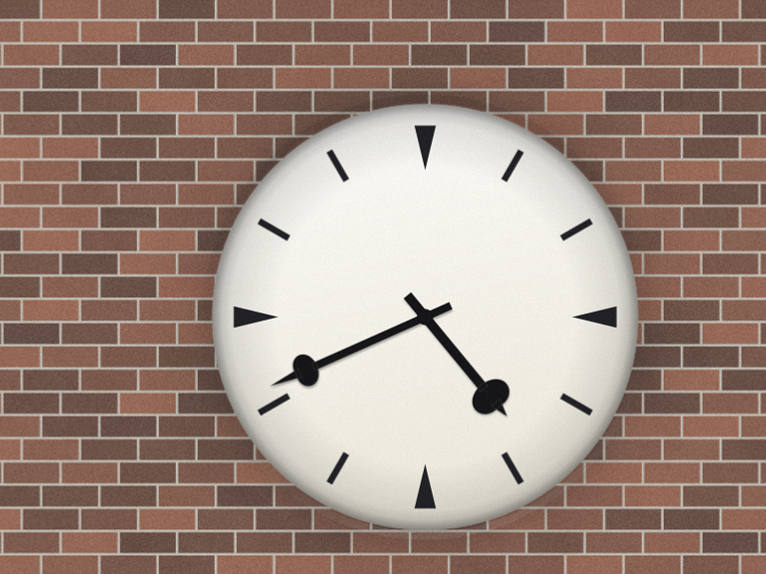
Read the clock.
4:41
